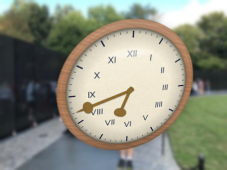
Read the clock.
6:42
